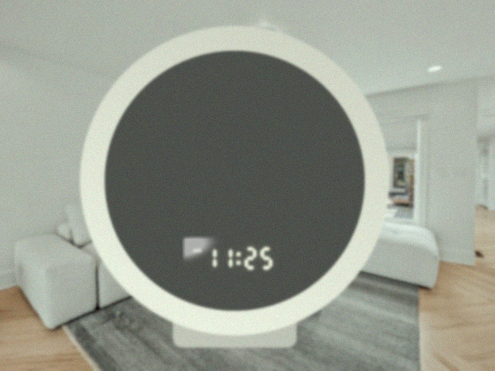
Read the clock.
11:25
